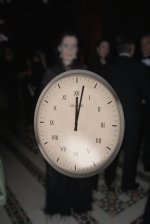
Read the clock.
12:02
